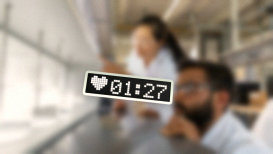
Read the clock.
1:27
